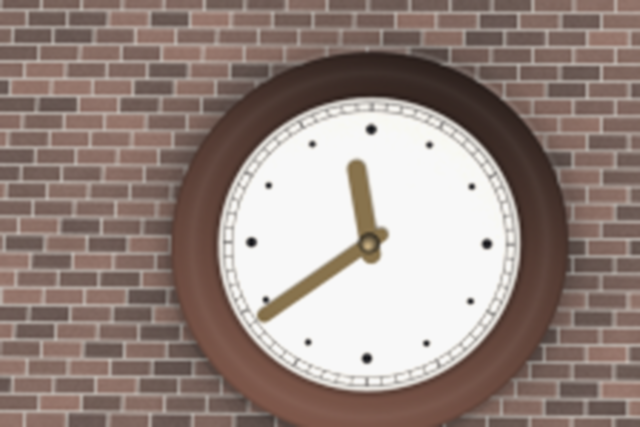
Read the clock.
11:39
